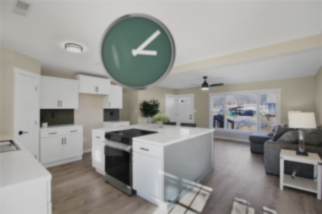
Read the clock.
3:08
